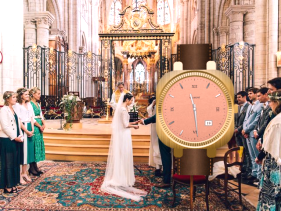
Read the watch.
11:29
